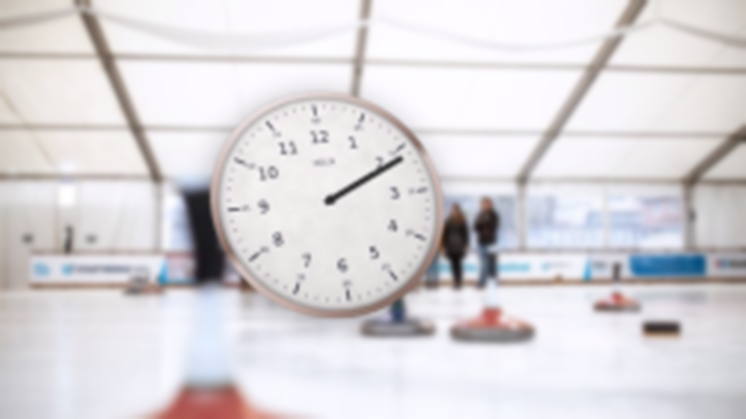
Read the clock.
2:11
